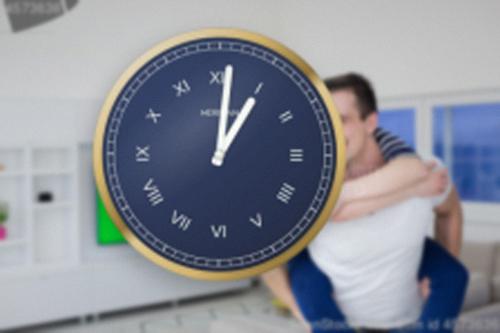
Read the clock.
1:01
